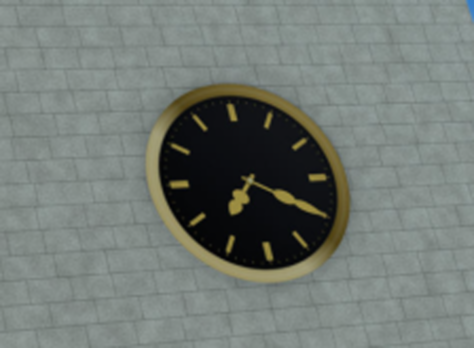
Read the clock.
7:20
